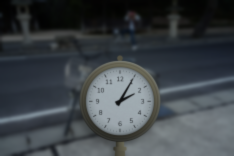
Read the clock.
2:05
